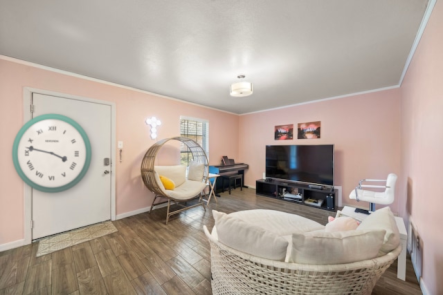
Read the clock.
3:47
